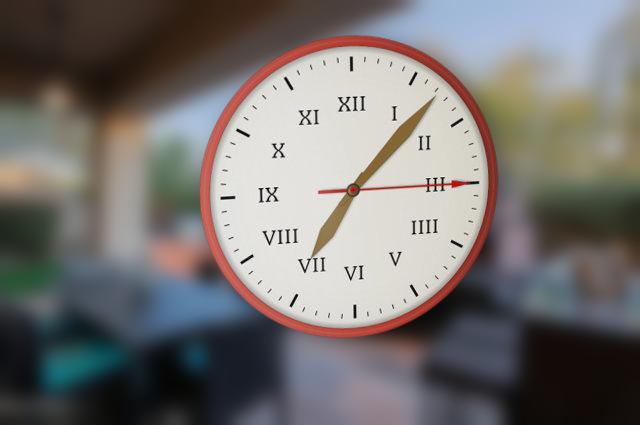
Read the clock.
7:07:15
